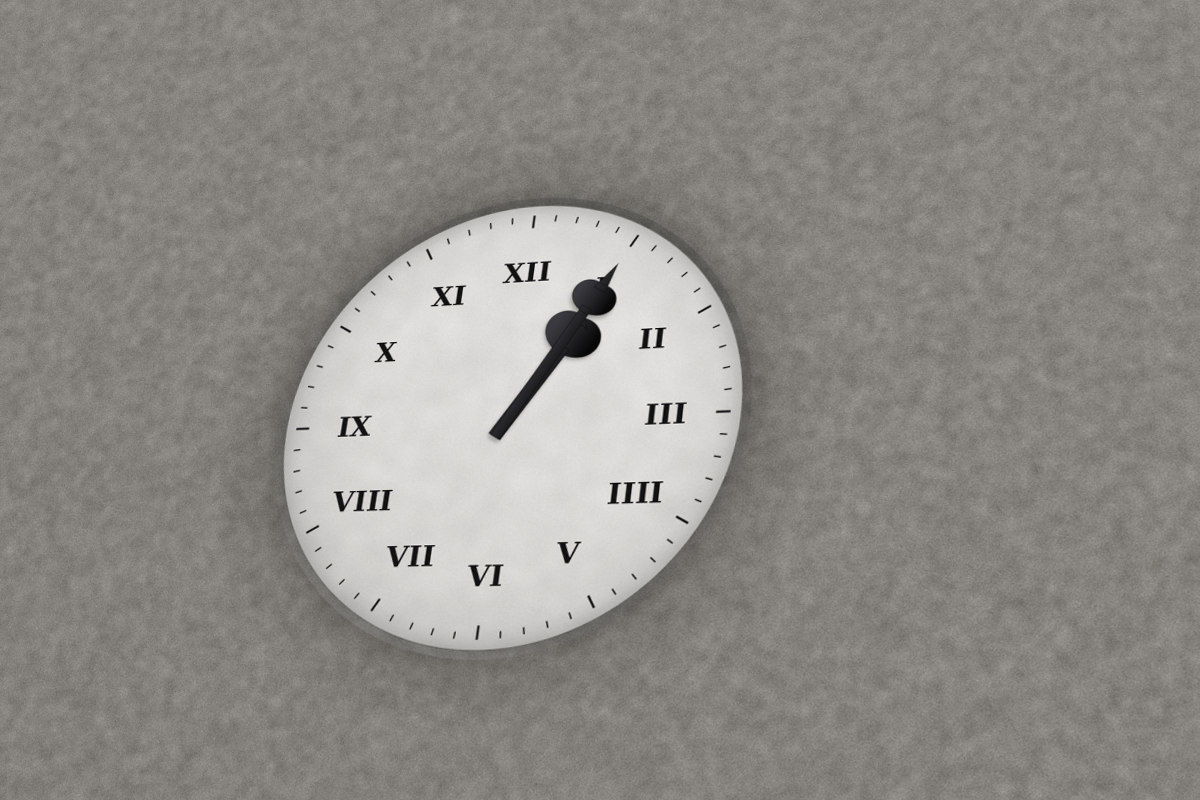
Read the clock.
1:05
